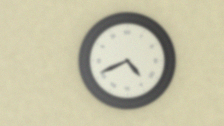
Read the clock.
4:41
